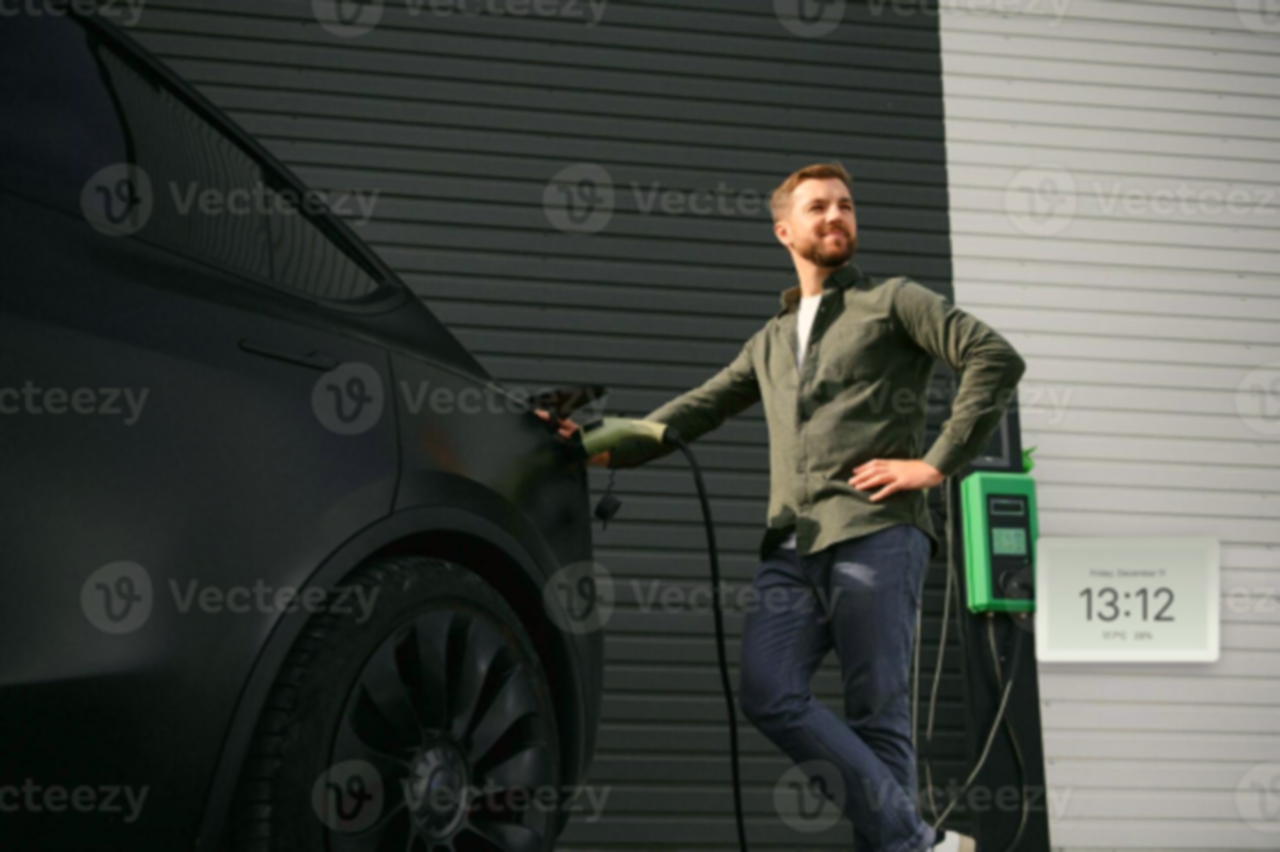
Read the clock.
13:12
